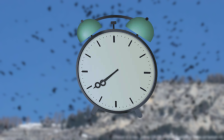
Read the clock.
7:39
